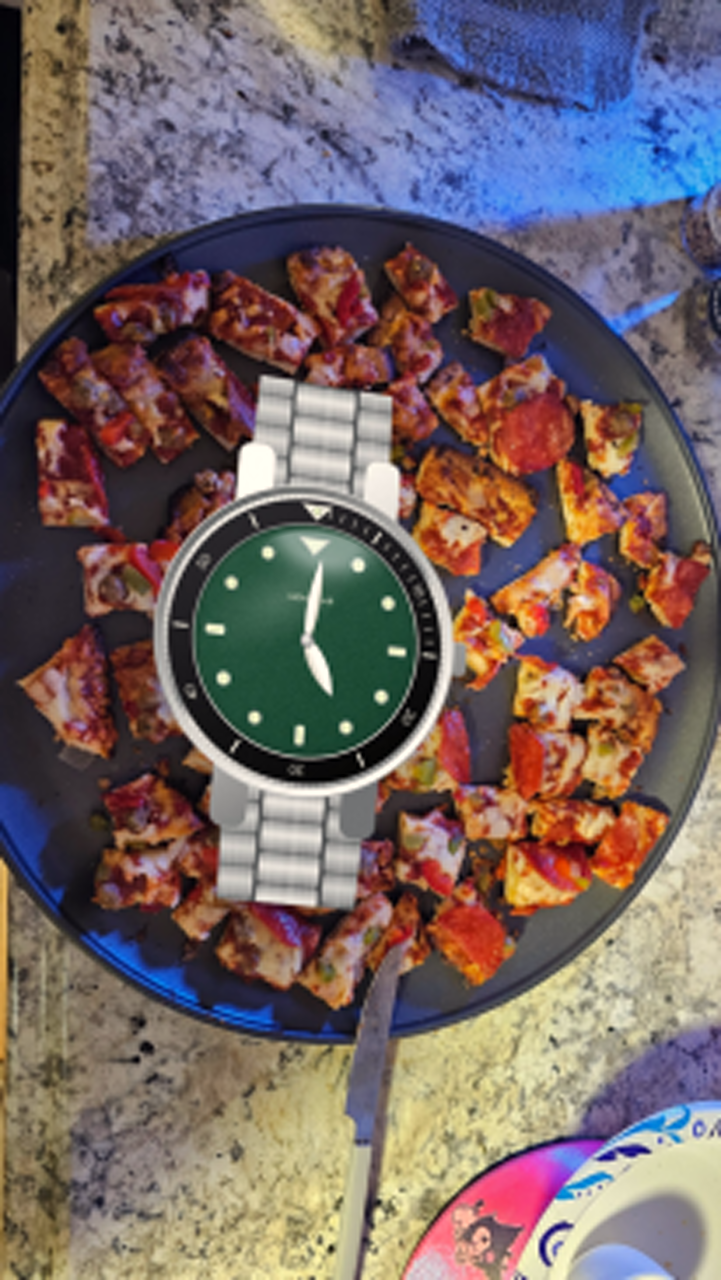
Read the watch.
5:01
